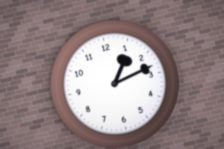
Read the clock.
1:13
